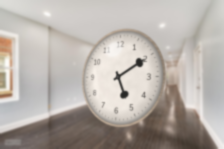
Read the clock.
5:10
